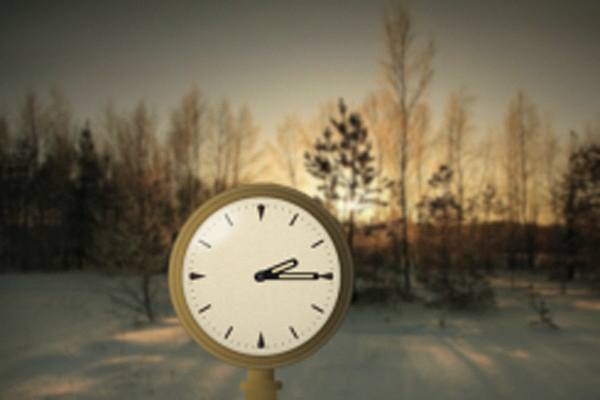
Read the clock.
2:15
